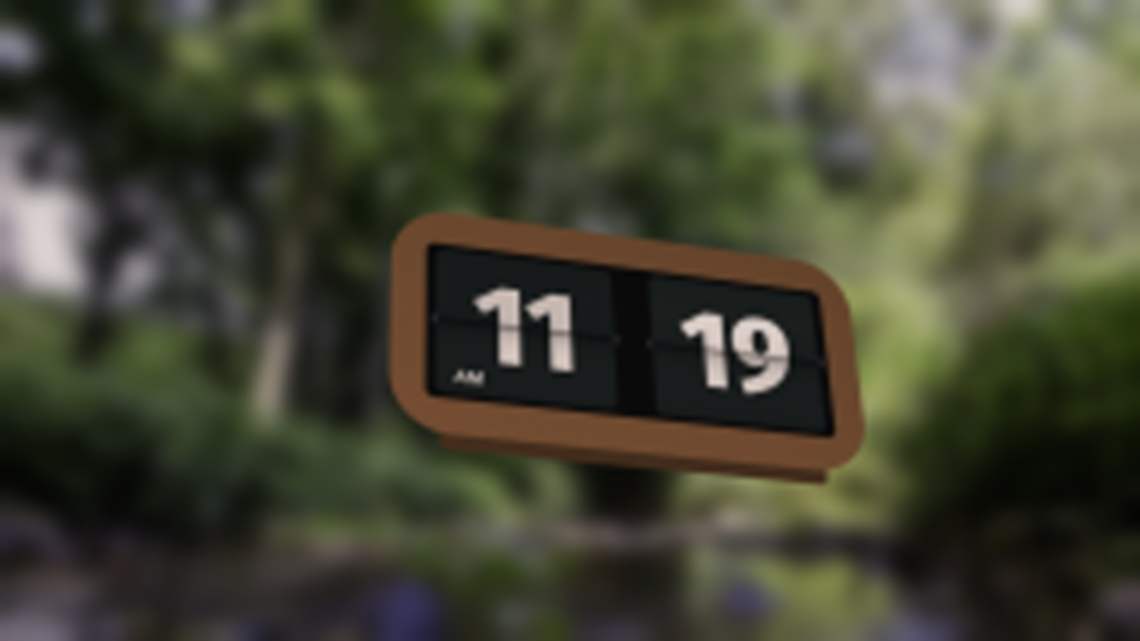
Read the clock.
11:19
